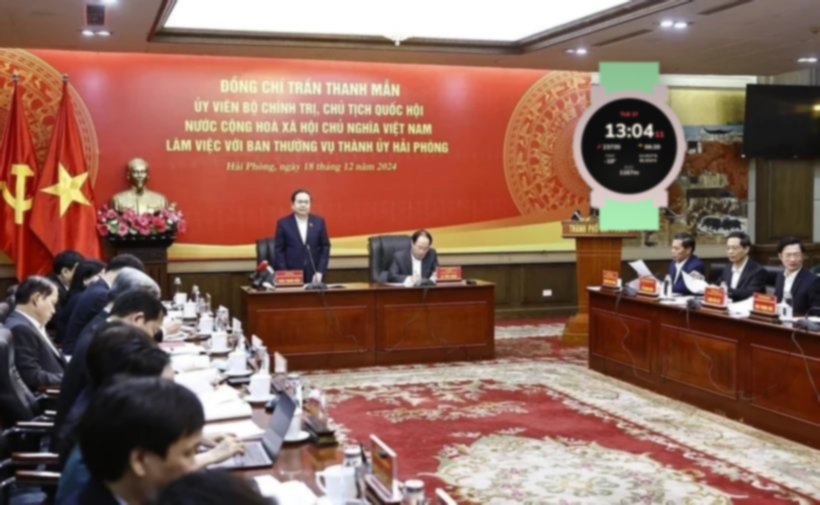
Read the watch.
13:04
